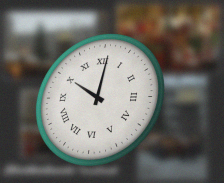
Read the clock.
10:01
